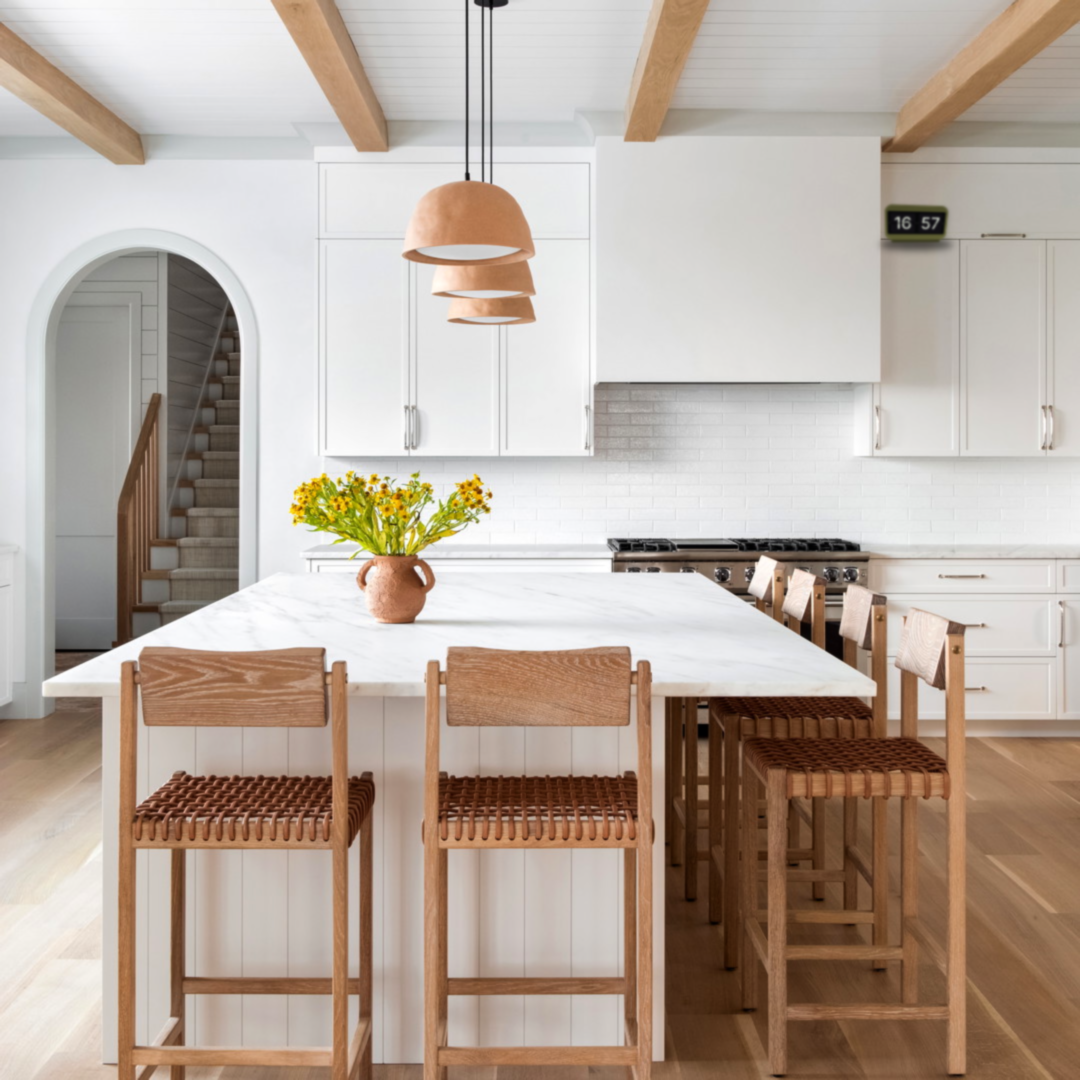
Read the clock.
16:57
